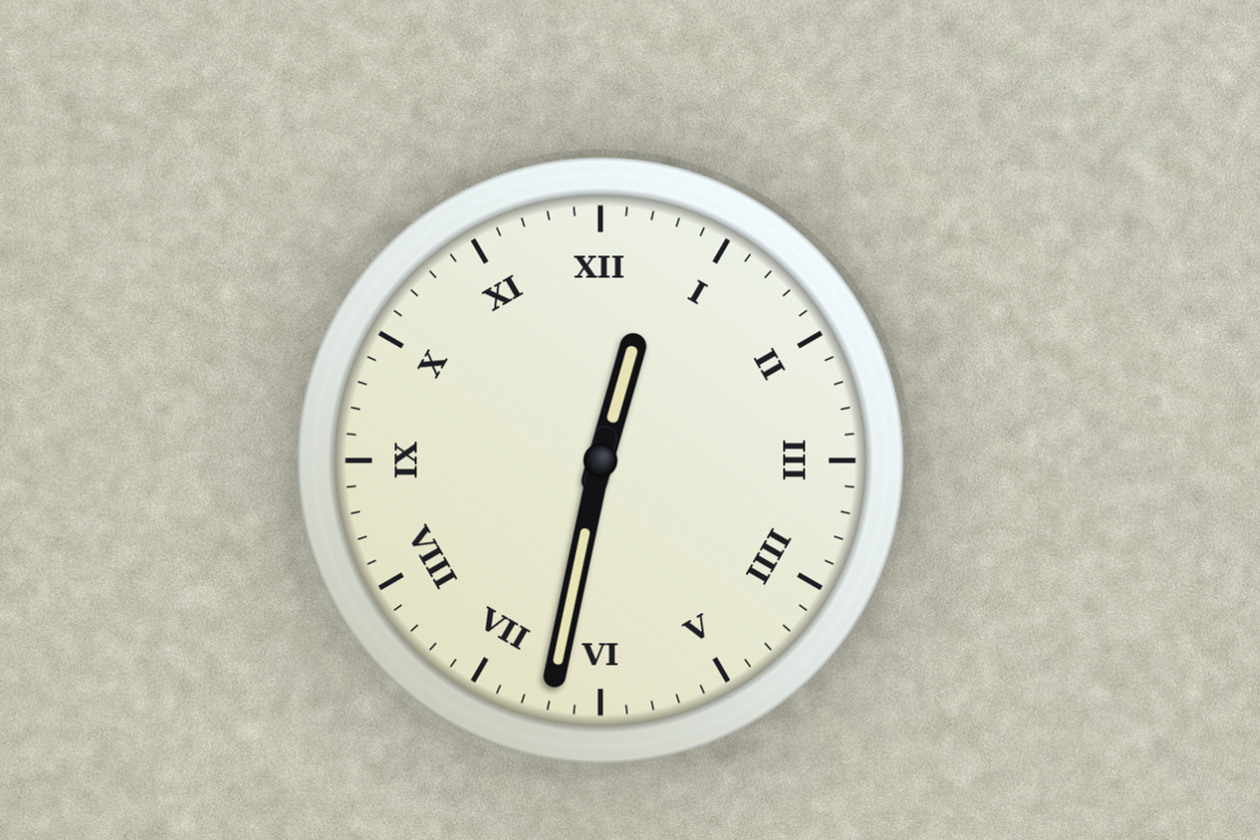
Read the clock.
12:32
